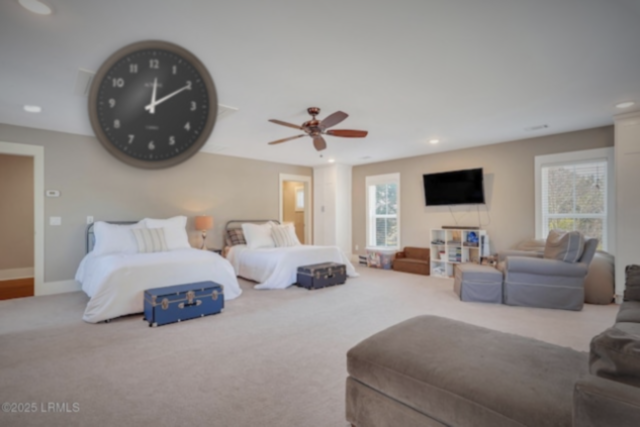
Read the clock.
12:10
